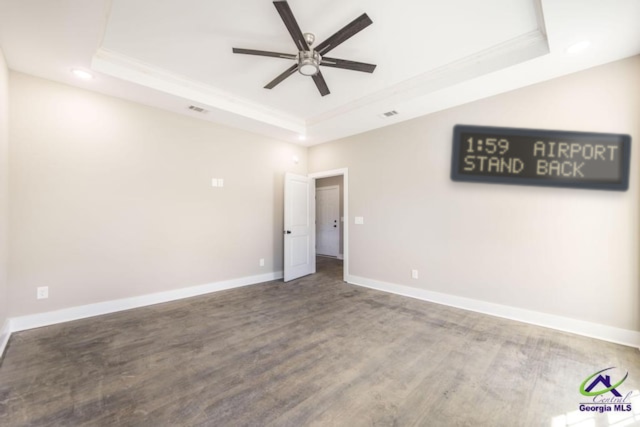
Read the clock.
1:59
